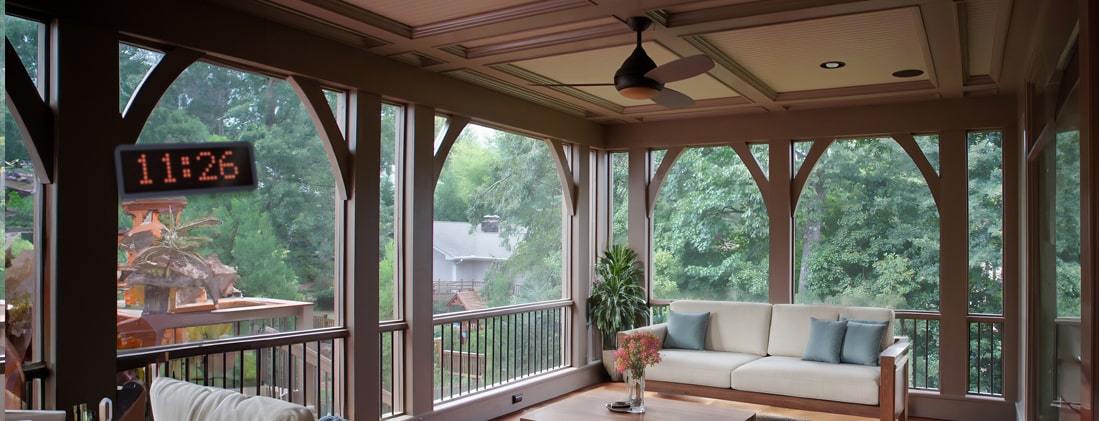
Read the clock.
11:26
